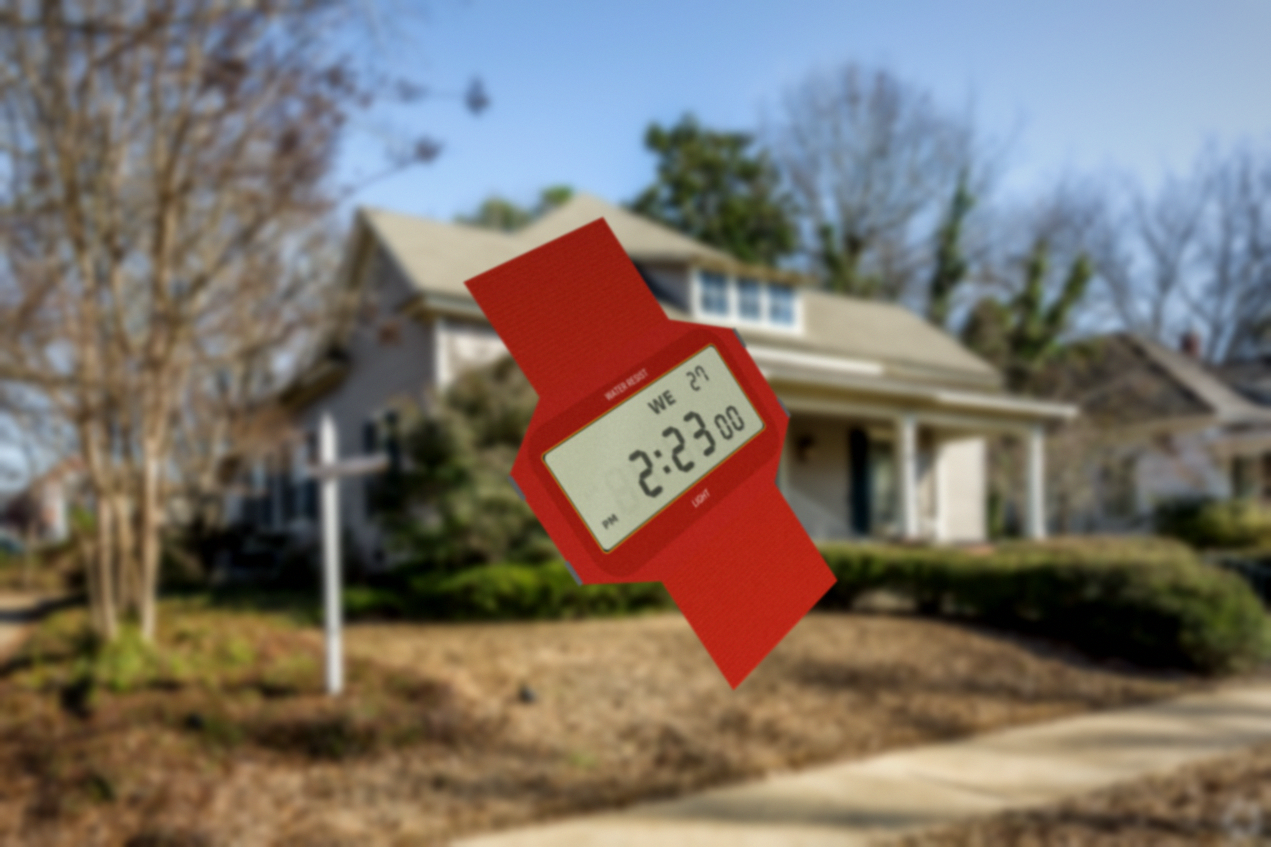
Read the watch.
2:23:00
